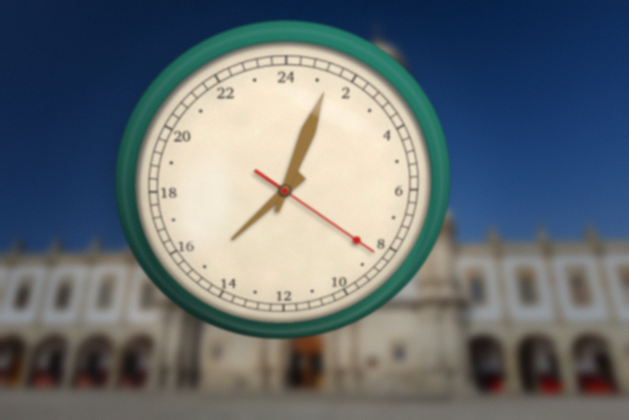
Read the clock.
15:03:21
